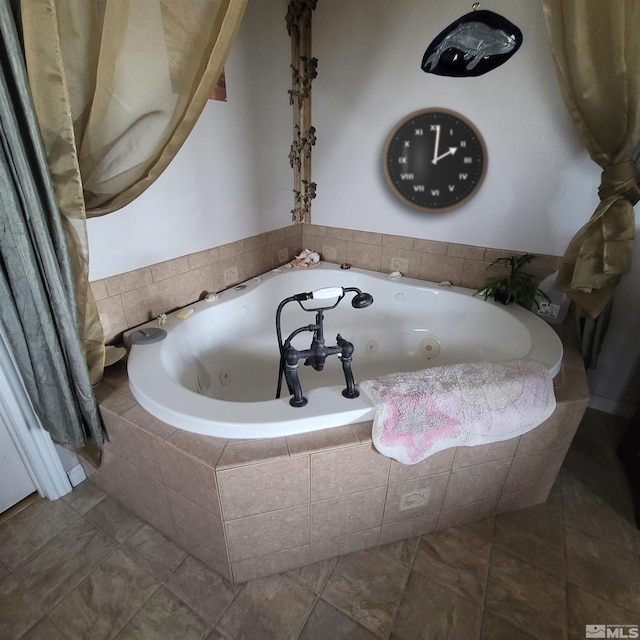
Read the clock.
2:01
